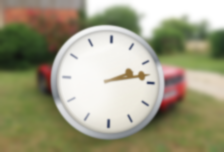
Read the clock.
2:13
